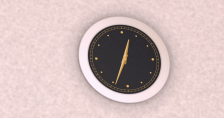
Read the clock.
12:34
